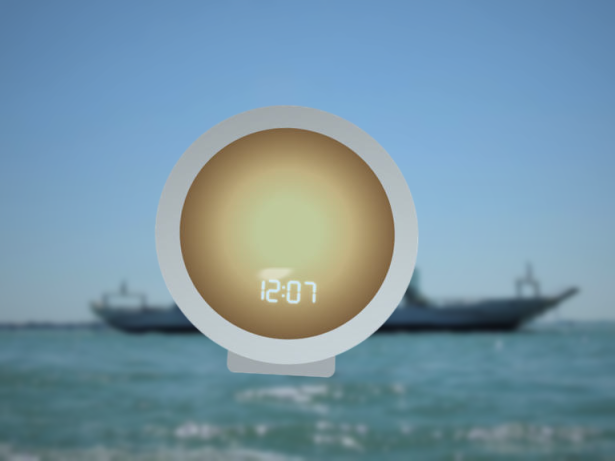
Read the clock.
12:07
